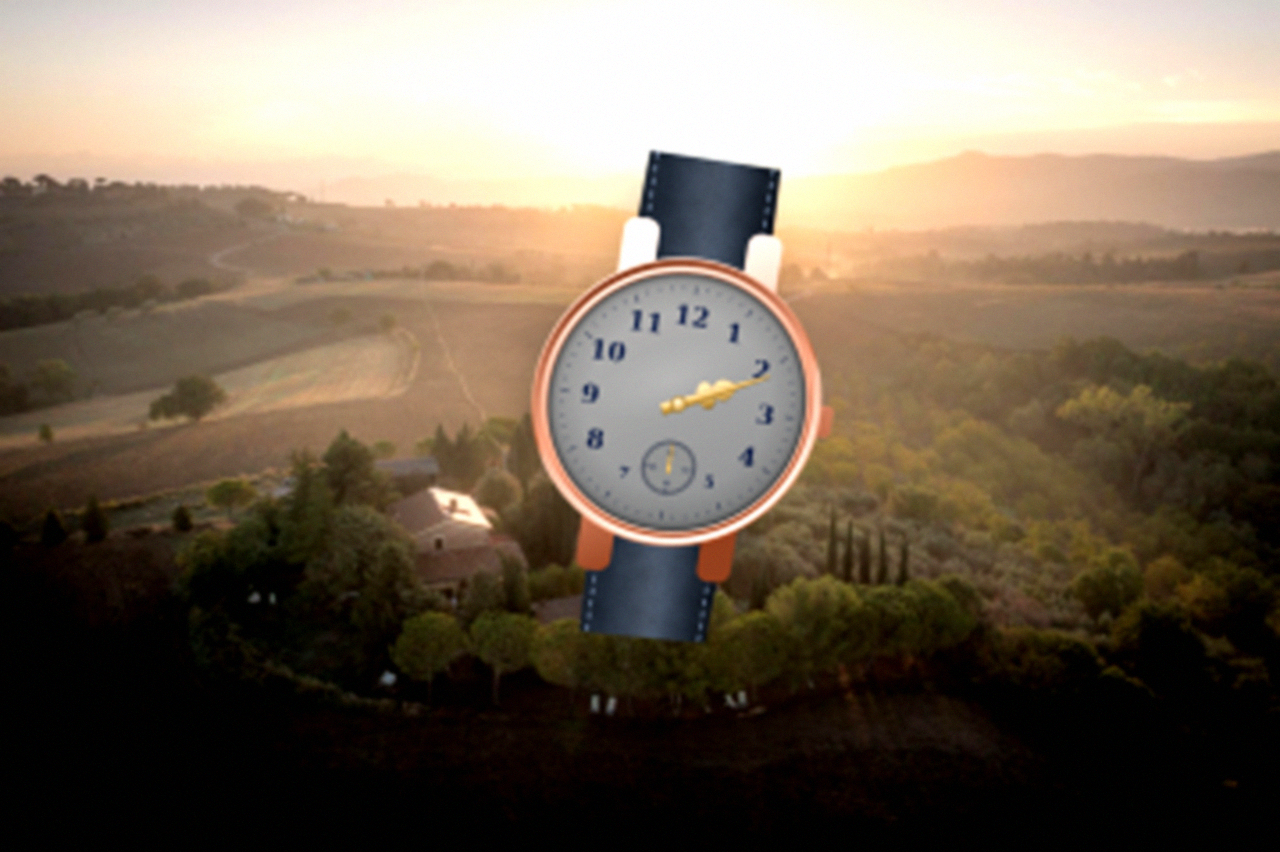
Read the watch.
2:11
